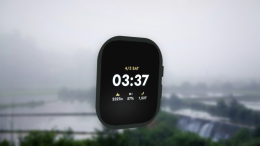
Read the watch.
3:37
